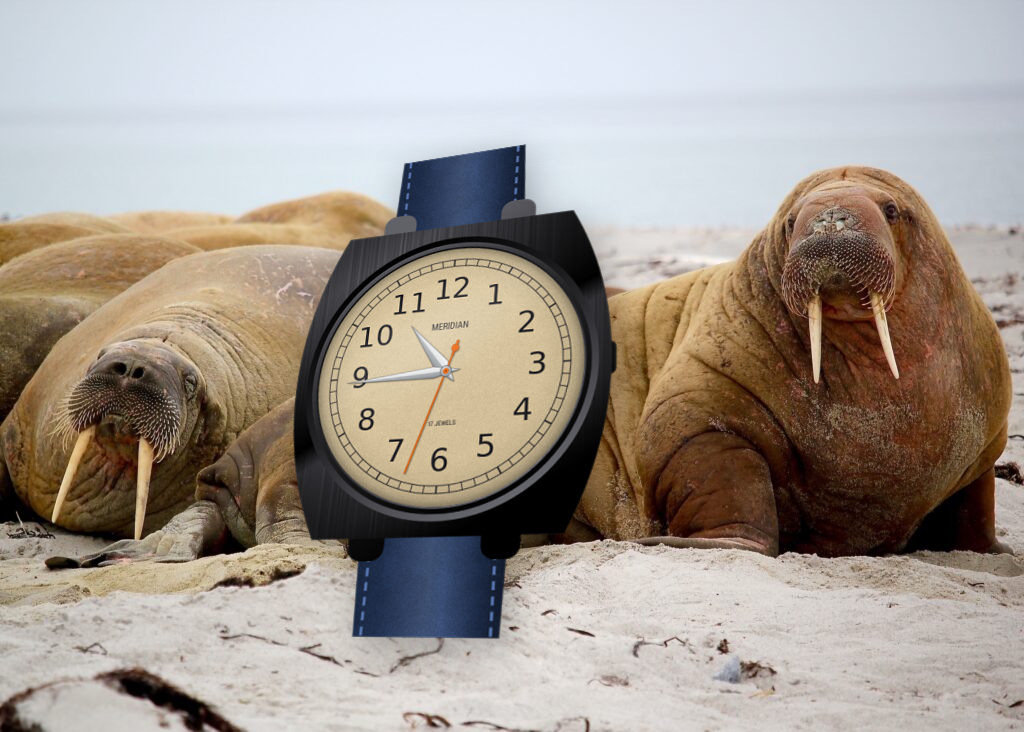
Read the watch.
10:44:33
